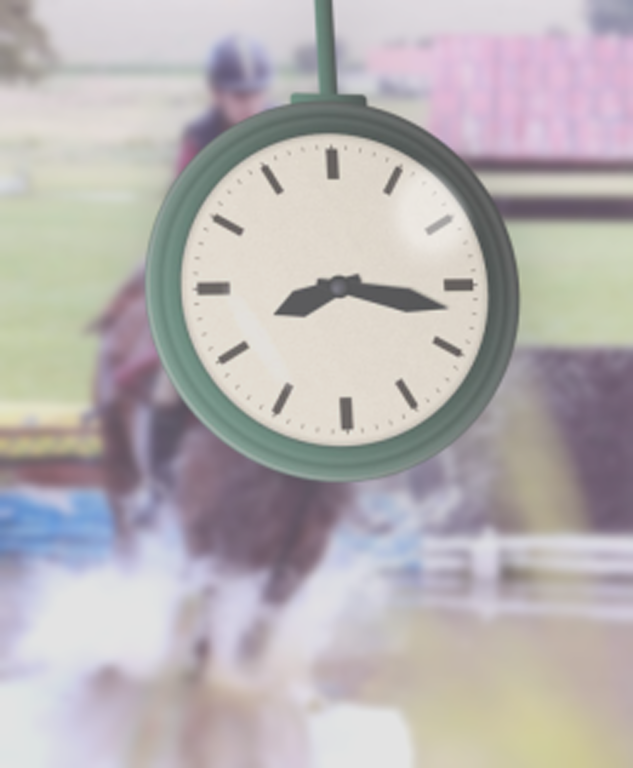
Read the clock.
8:17
